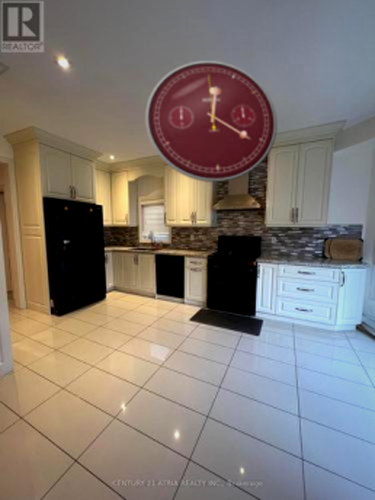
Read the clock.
12:21
